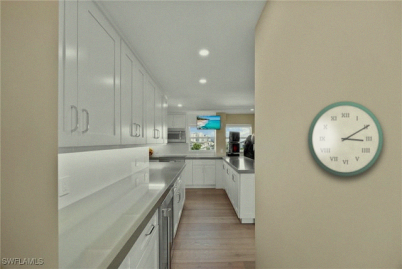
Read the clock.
3:10
